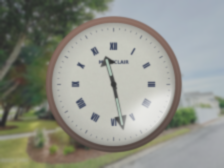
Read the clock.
11:28
